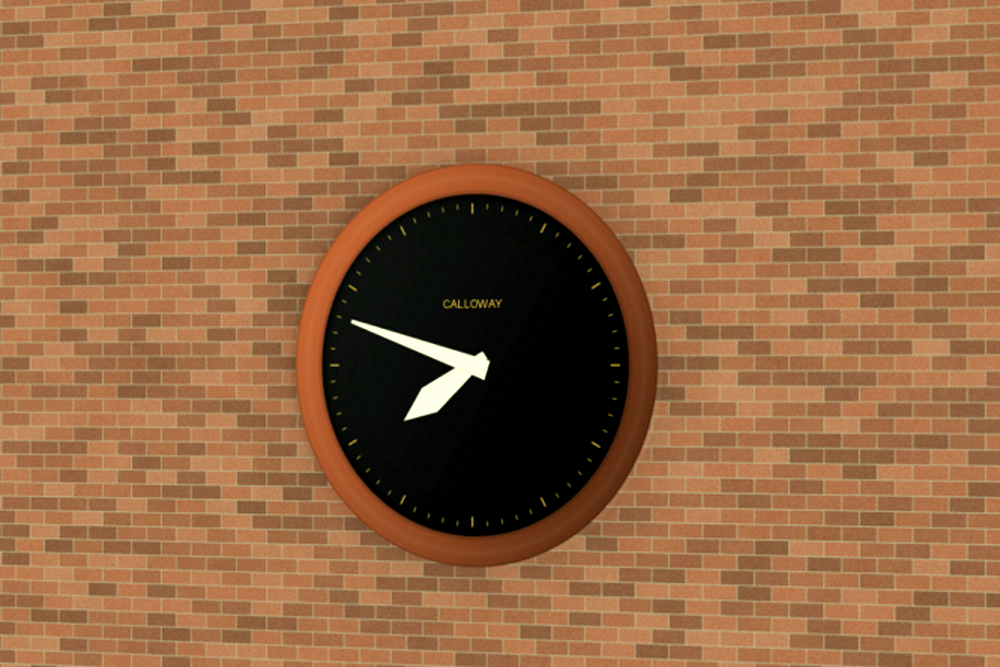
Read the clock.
7:48
